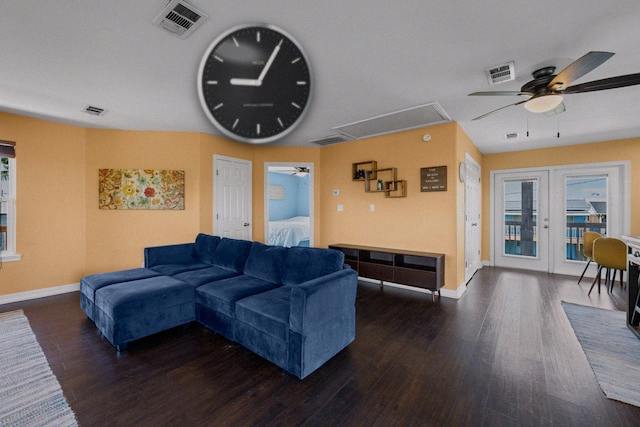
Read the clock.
9:05
